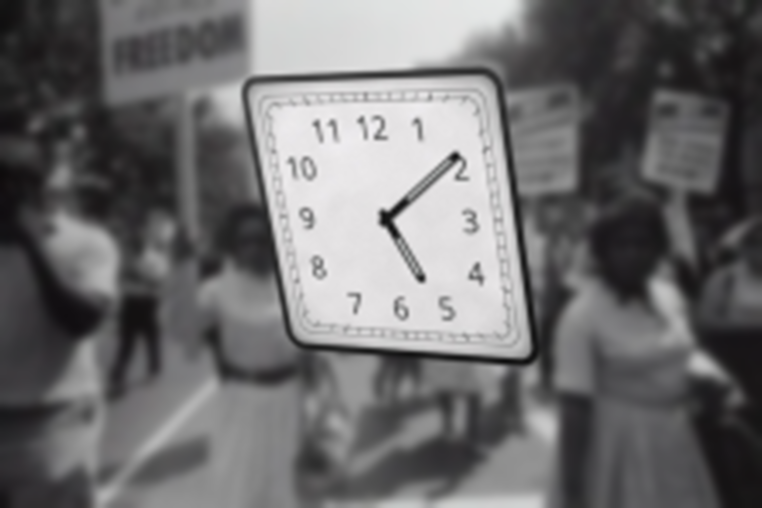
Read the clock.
5:09
